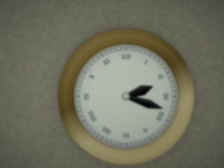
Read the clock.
2:18
